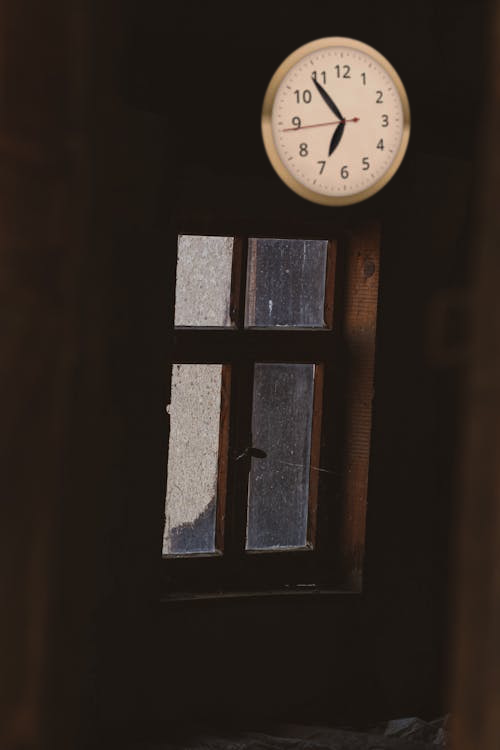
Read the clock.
6:53:44
